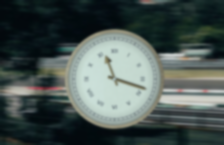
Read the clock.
11:18
